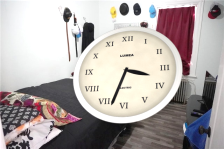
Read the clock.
3:33
